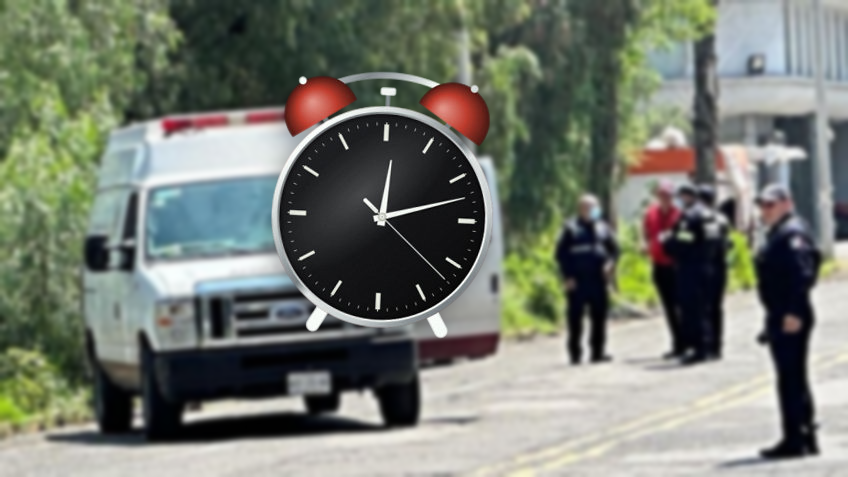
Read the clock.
12:12:22
